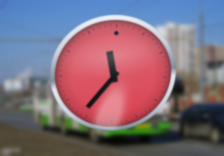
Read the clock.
11:36
